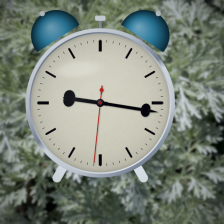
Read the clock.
9:16:31
